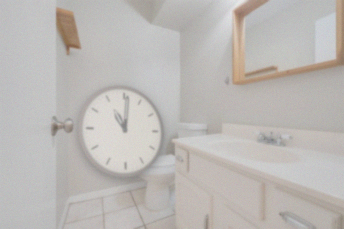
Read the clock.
11:01
